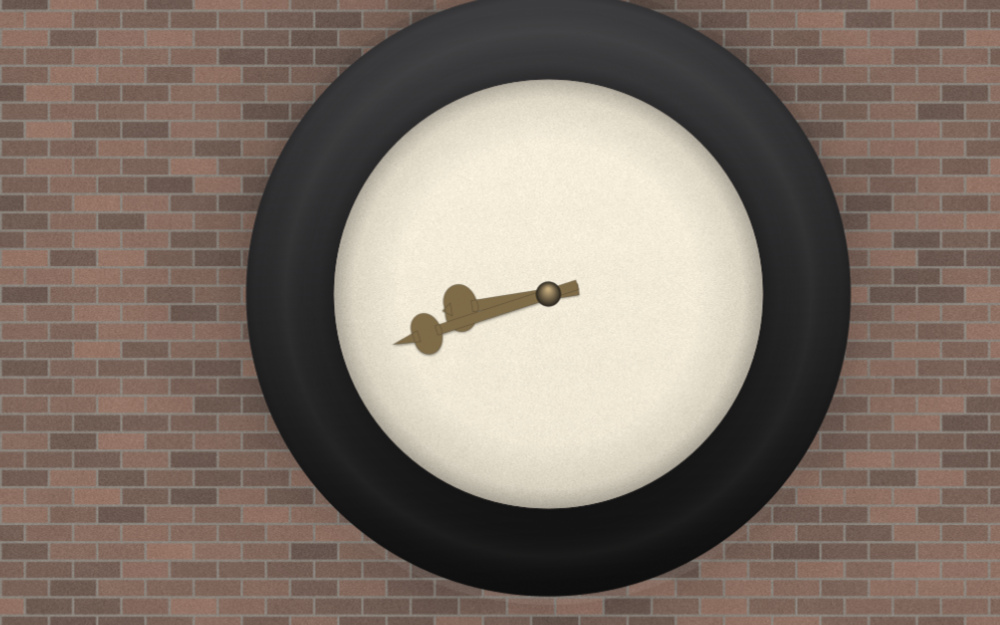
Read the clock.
8:42
